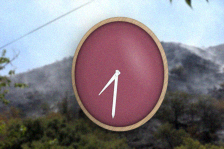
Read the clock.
7:31
